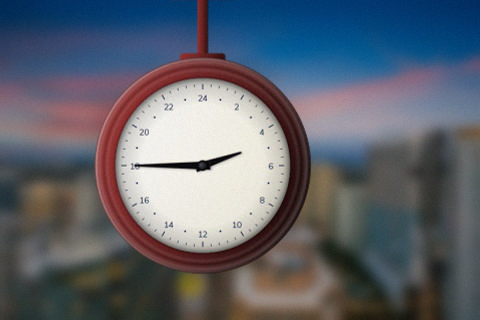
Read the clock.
4:45
